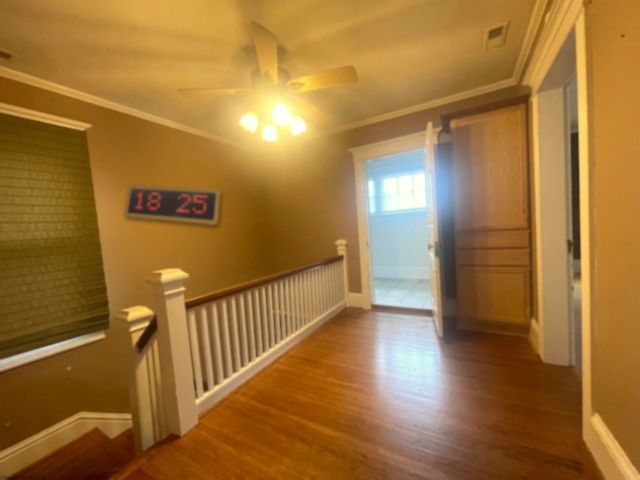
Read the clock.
18:25
